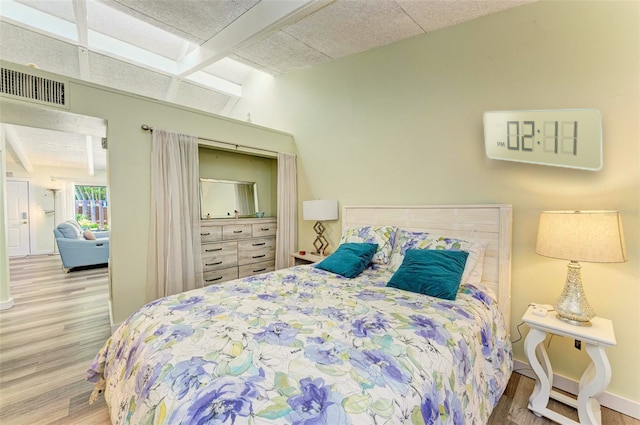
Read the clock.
2:11
